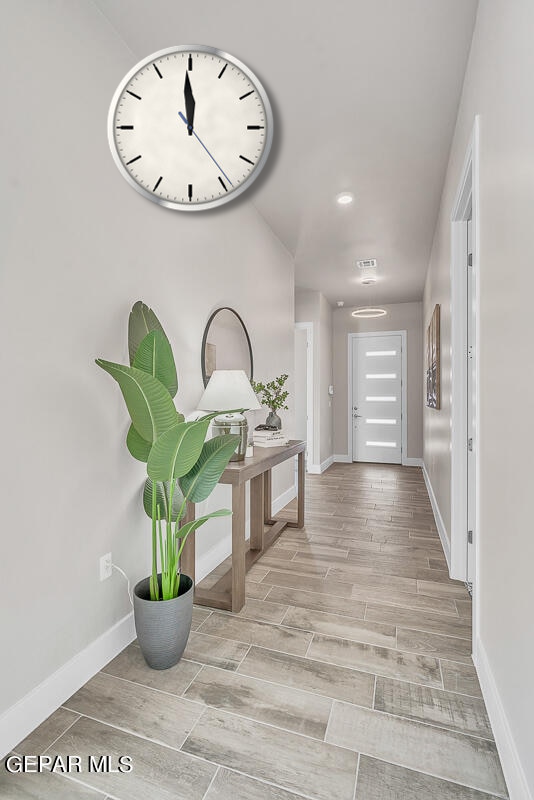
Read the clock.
11:59:24
